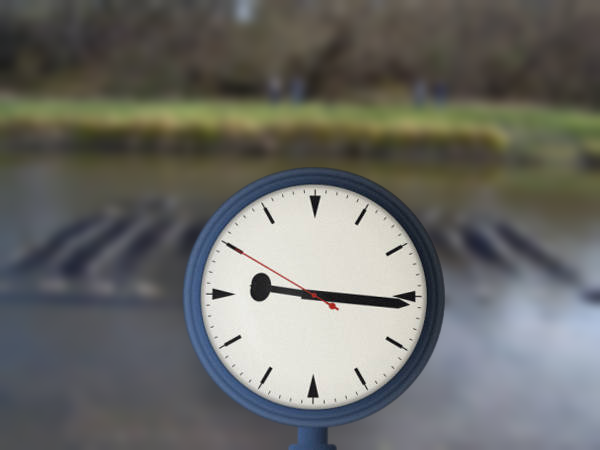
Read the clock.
9:15:50
